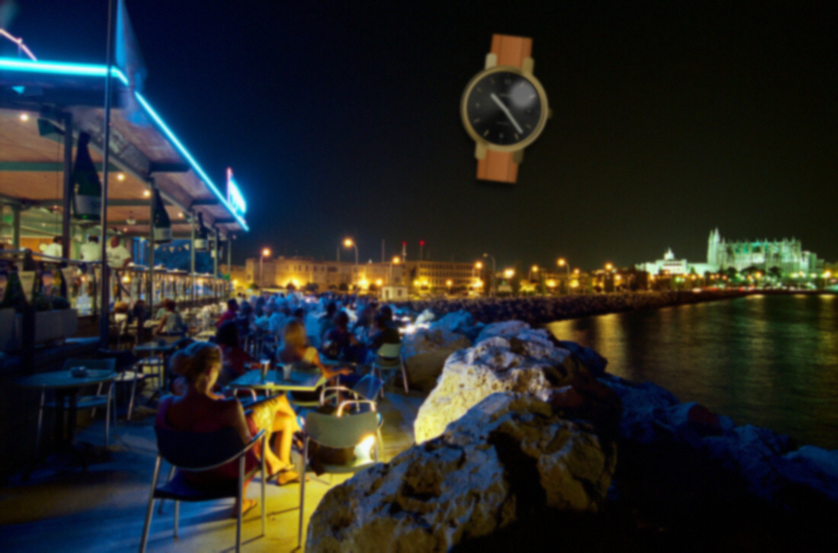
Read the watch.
10:23
